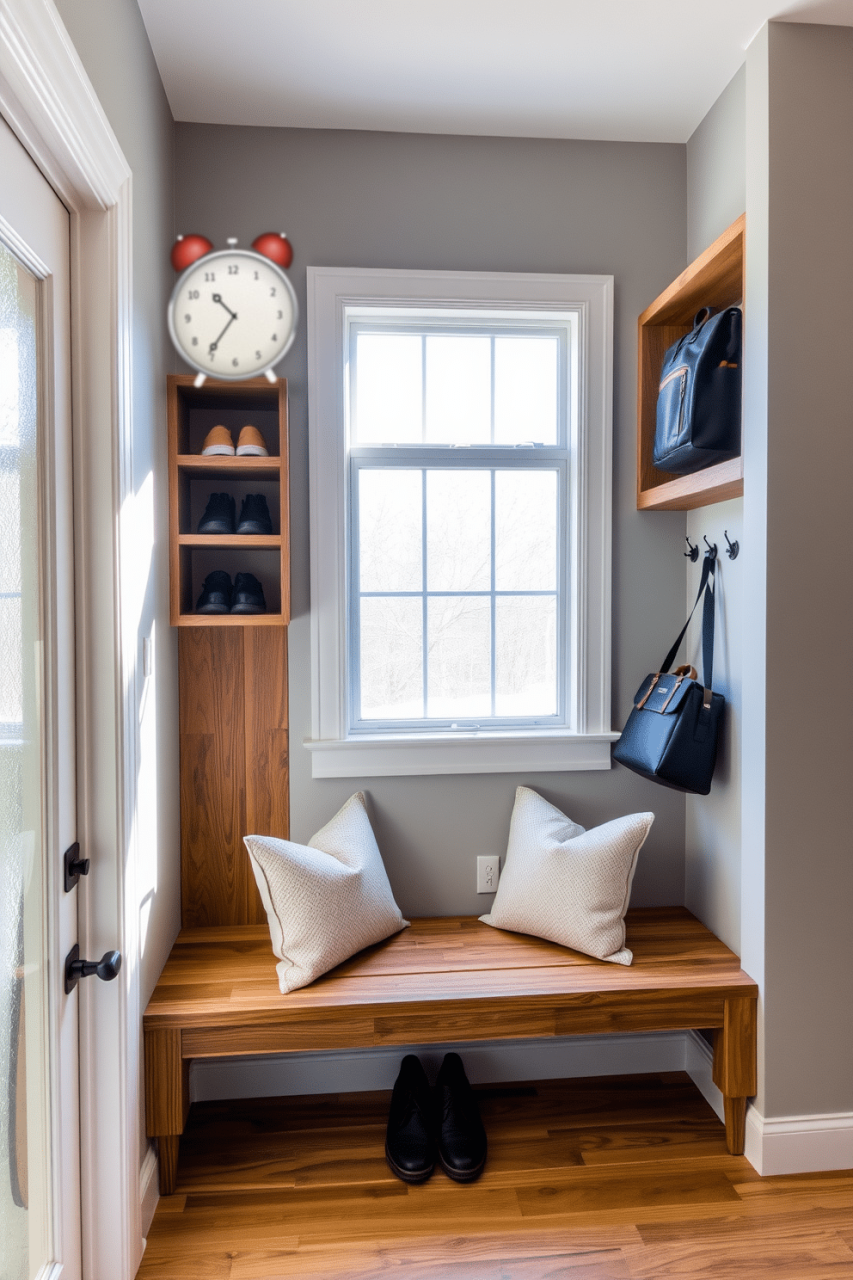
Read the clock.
10:36
